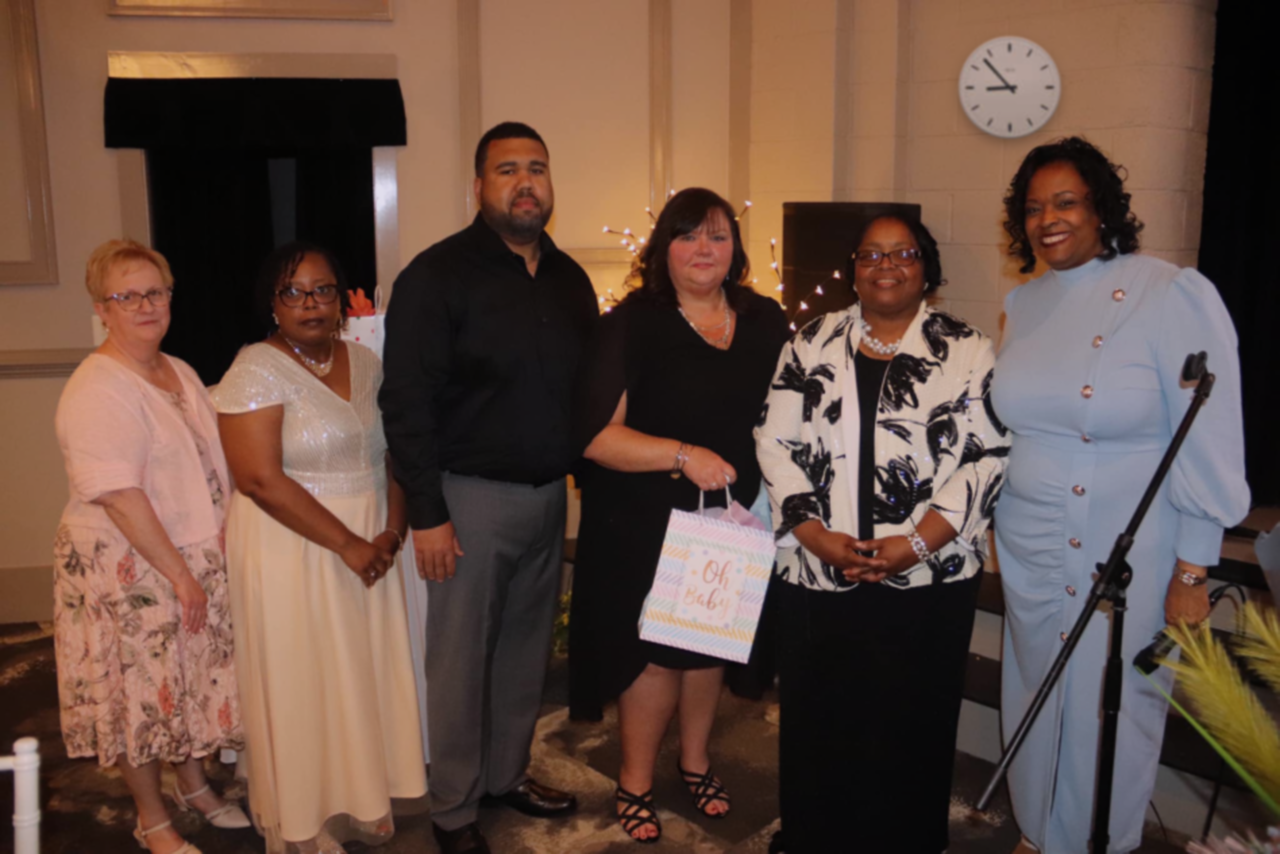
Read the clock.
8:53
